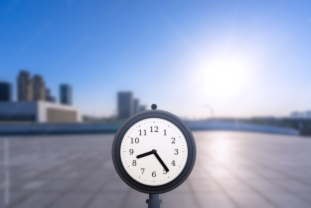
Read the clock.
8:24
